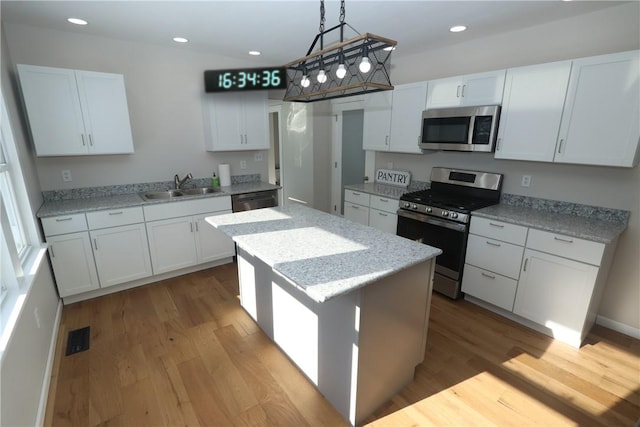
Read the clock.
16:34:36
